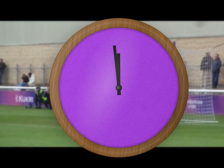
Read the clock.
11:59
